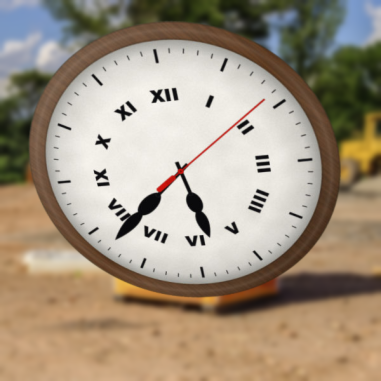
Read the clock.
5:38:09
